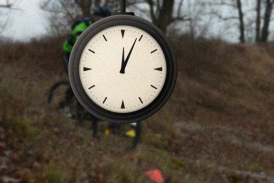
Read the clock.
12:04
